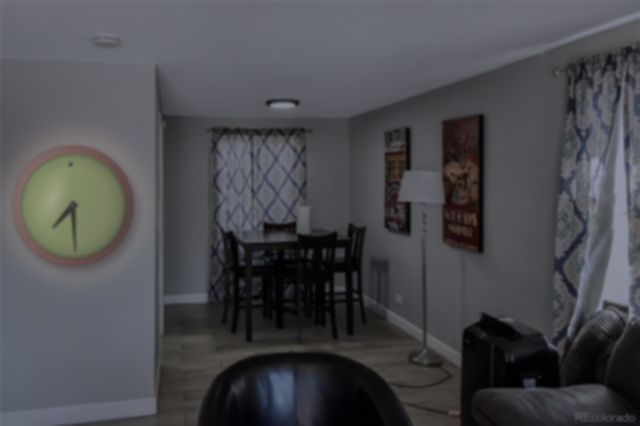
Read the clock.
7:30
